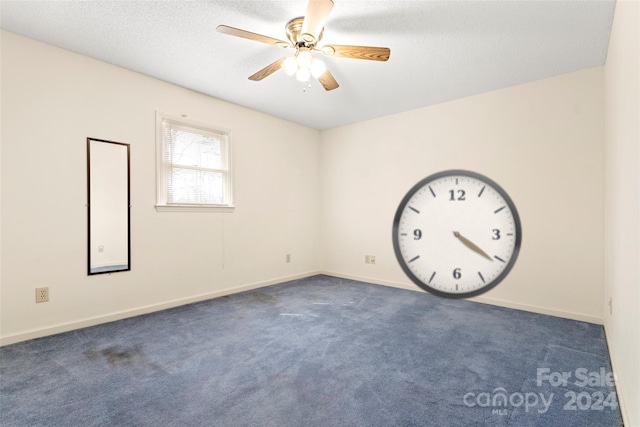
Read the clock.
4:21
